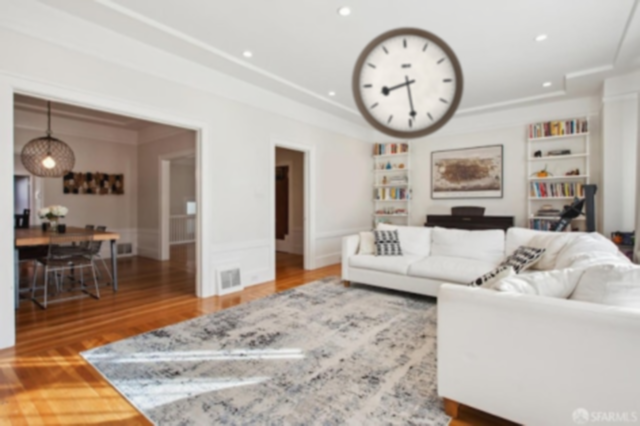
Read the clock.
8:29
